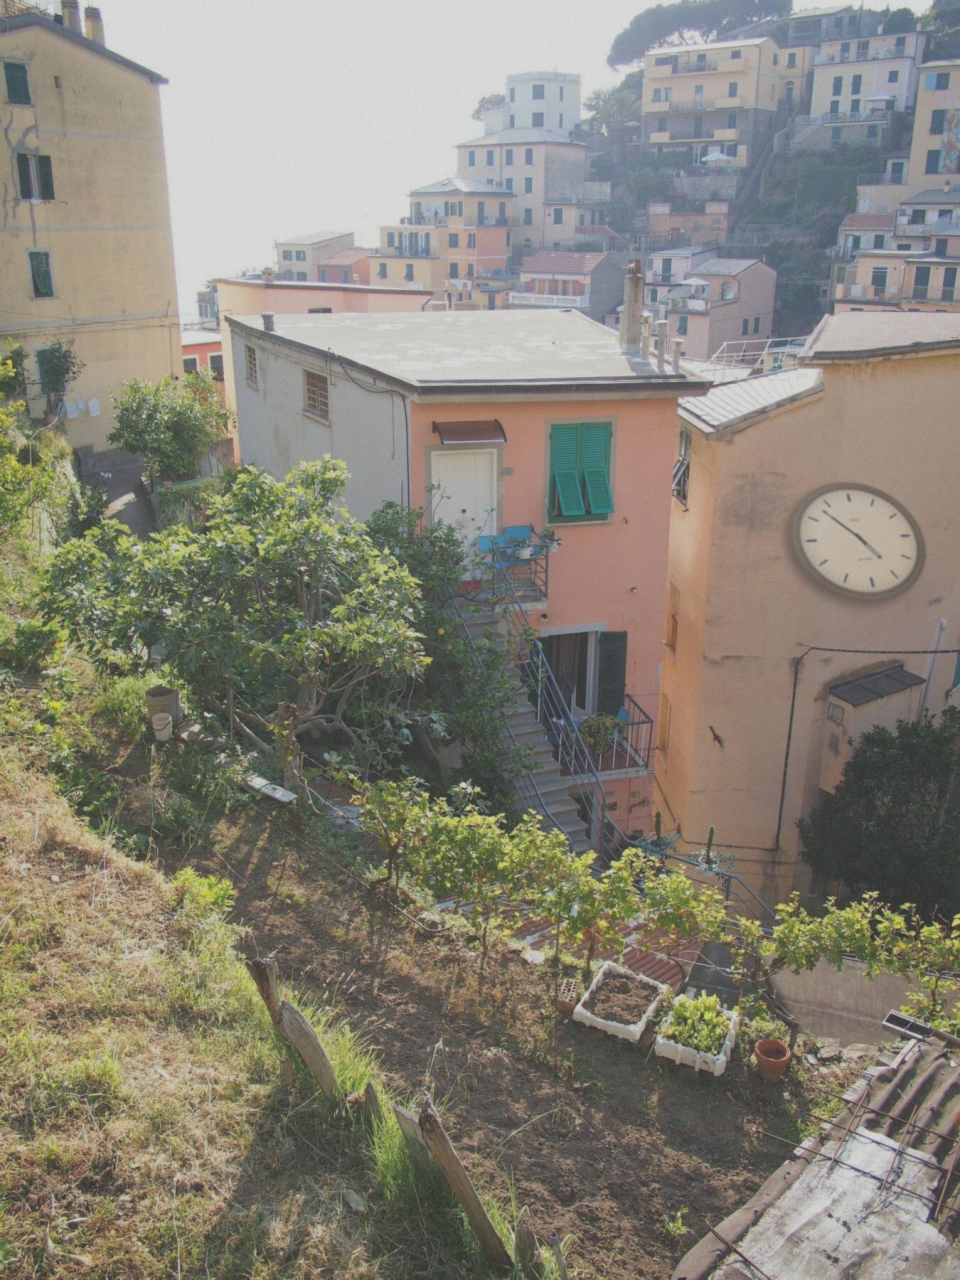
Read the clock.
4:53
